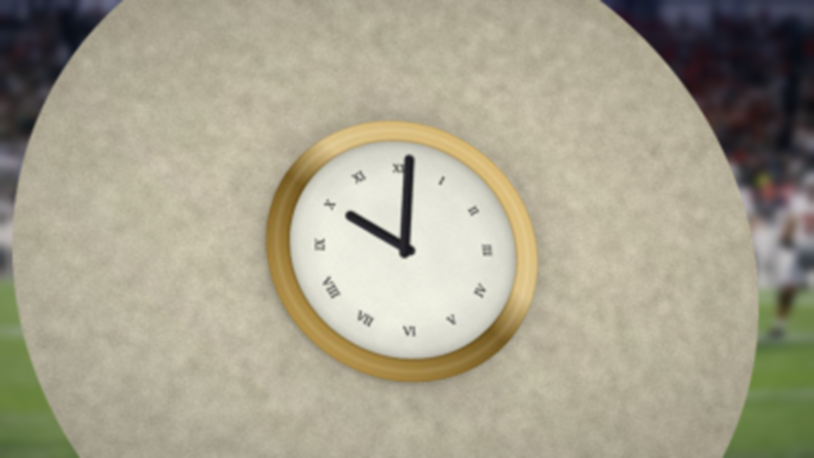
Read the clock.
10:01
